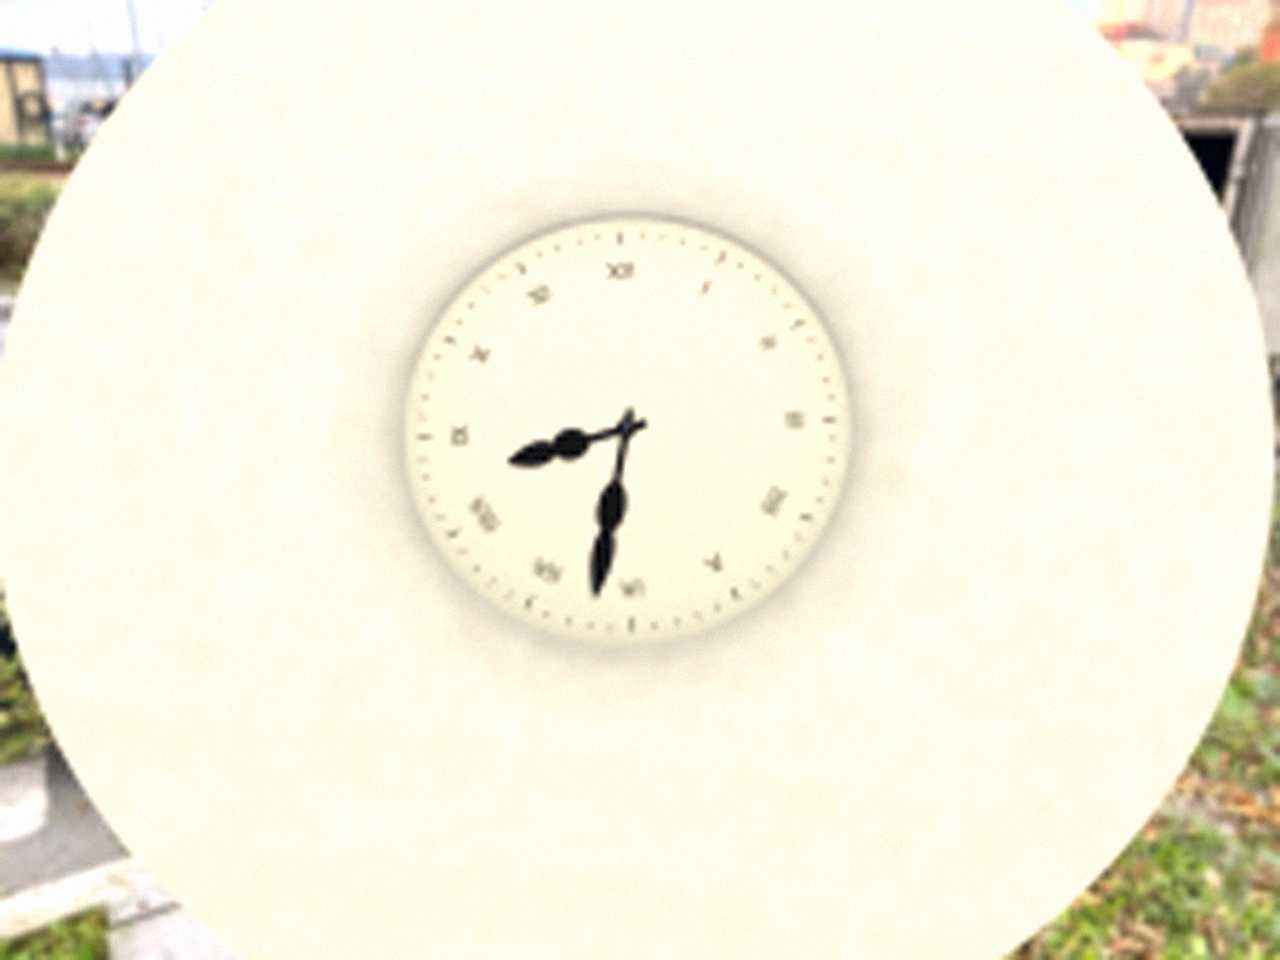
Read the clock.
8:32
